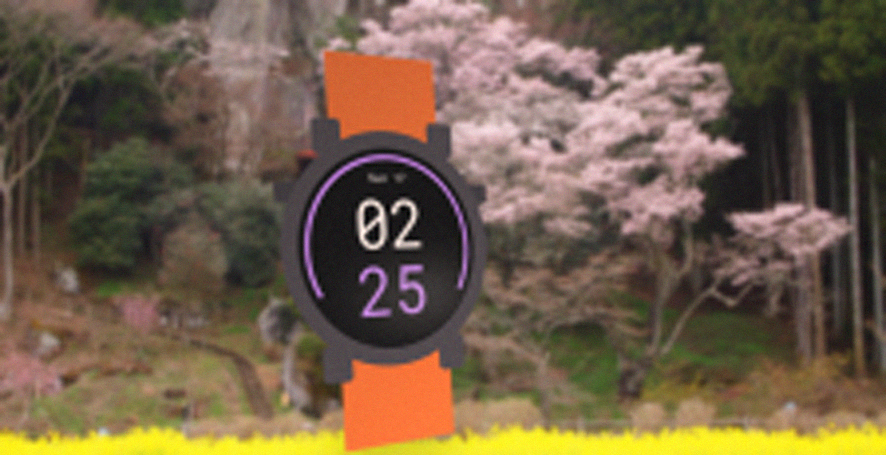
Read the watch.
2:25
